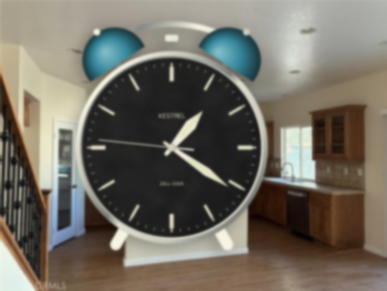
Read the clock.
1:20:46
